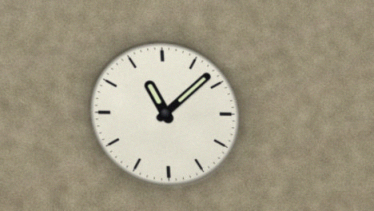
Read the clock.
11:08
